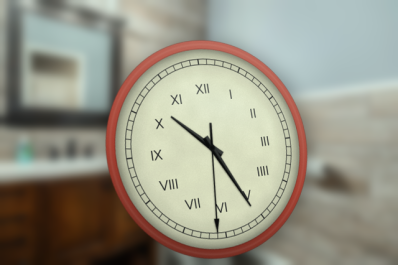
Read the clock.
10:25:31
